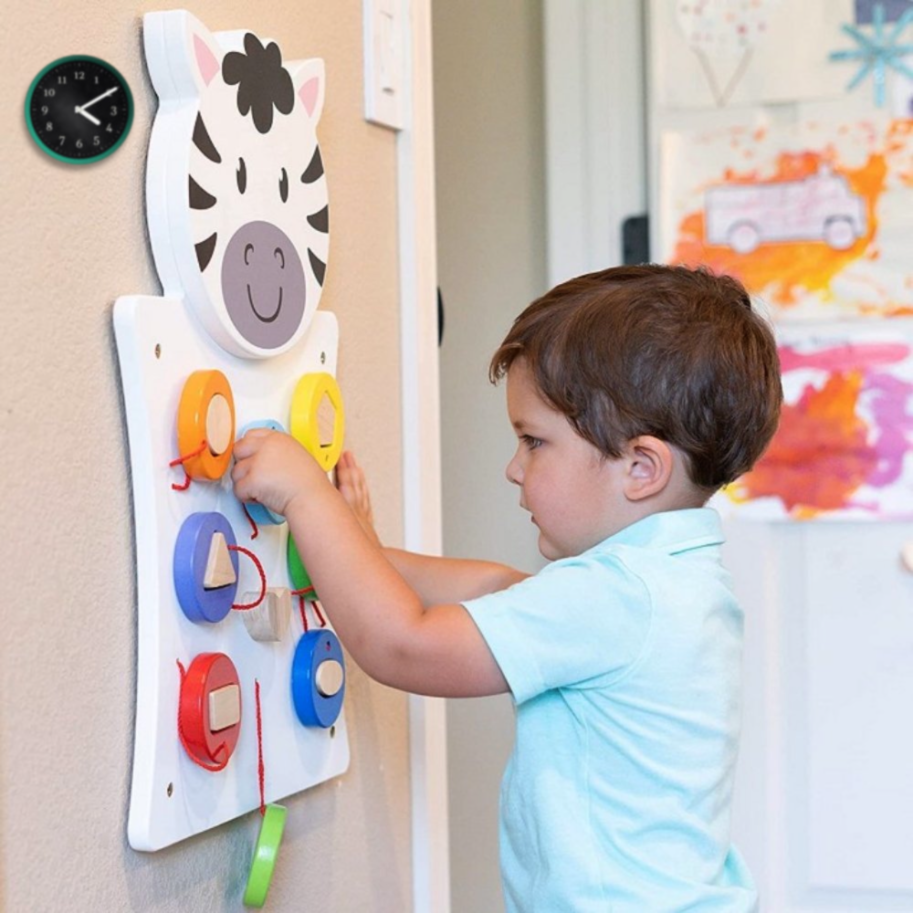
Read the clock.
4:10
